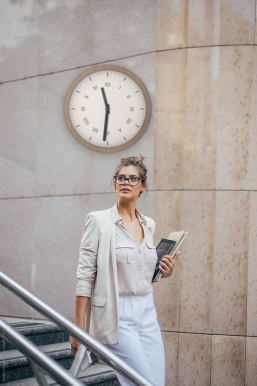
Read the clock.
11:31
